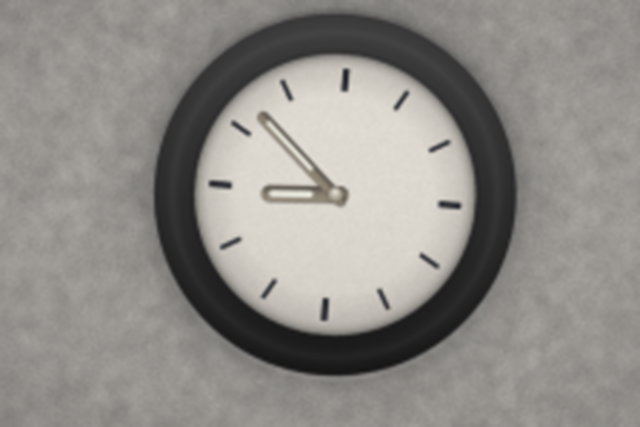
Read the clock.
8:52
